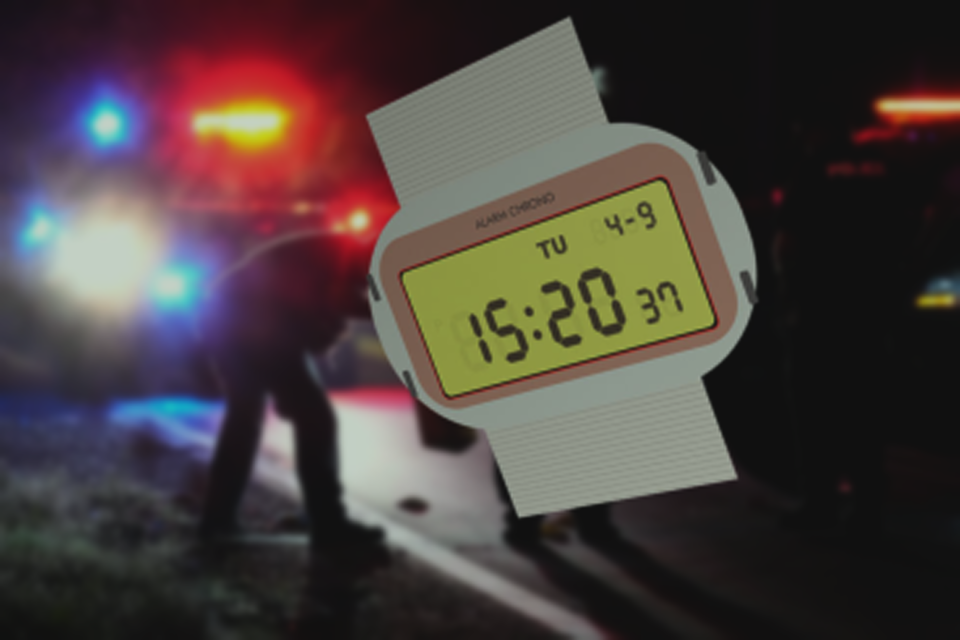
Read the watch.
15:20:37
